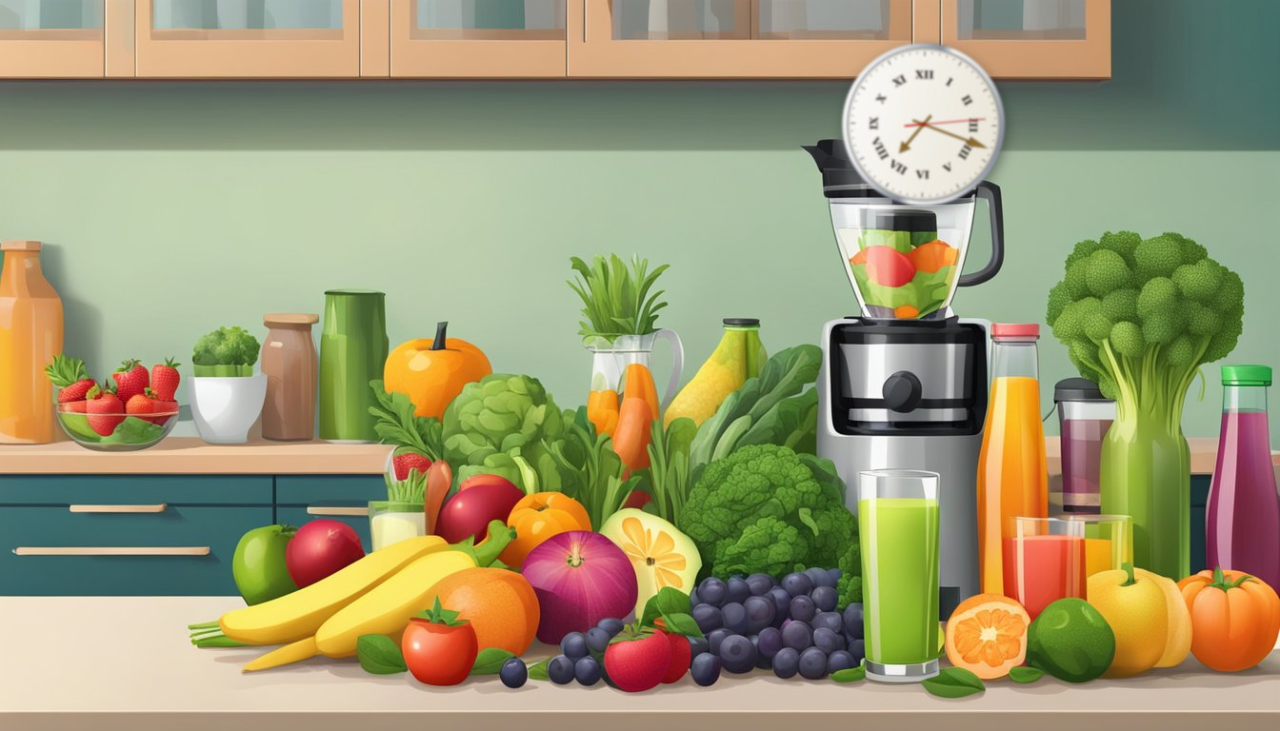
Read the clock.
7:18:14
